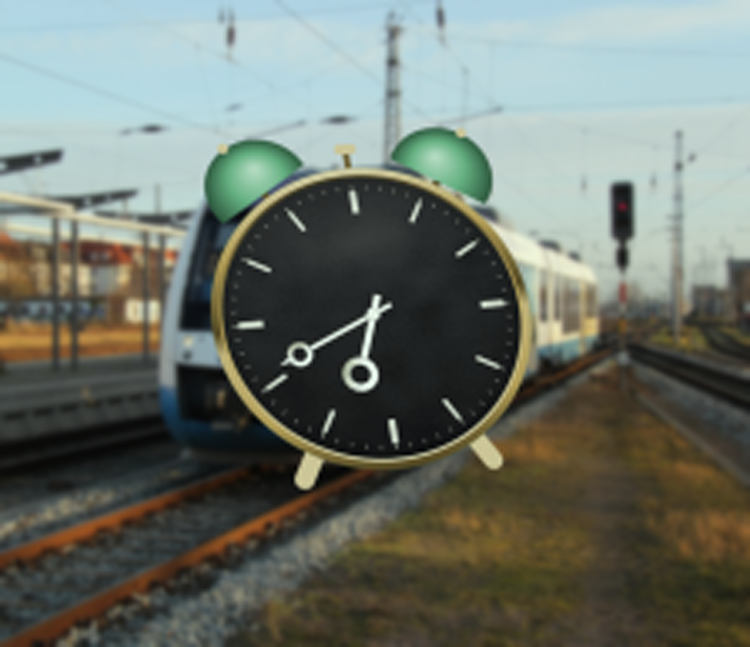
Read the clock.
6:41
